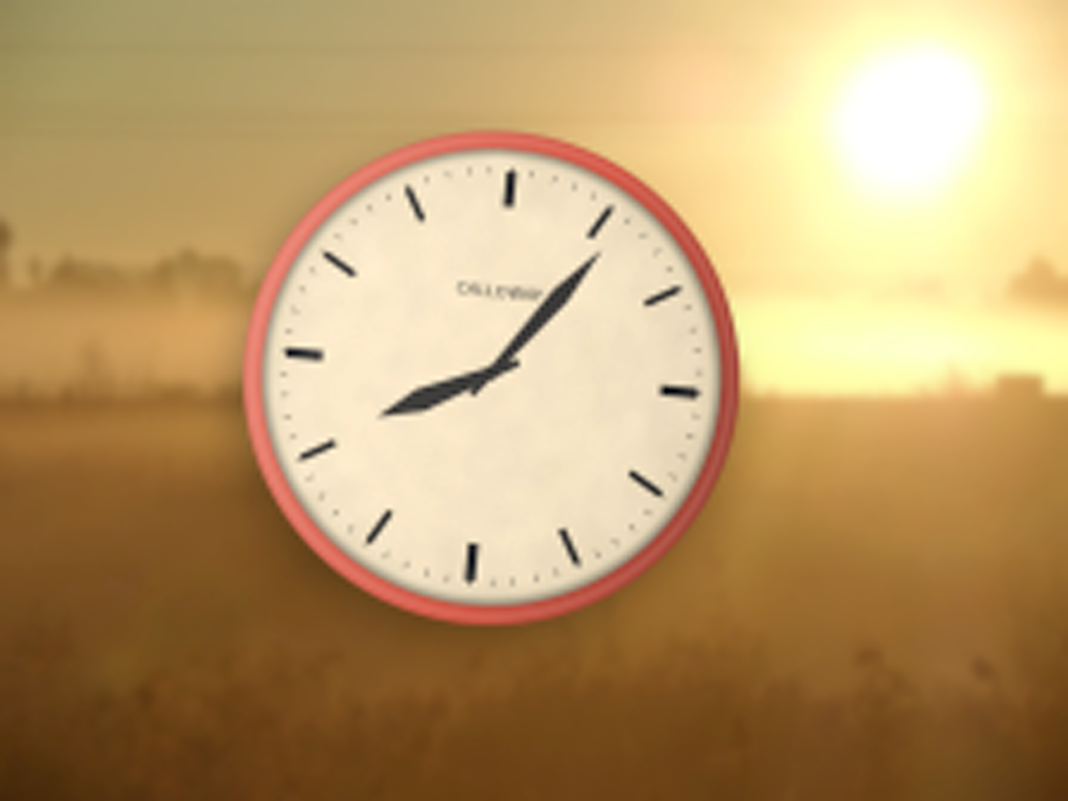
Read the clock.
8:06
